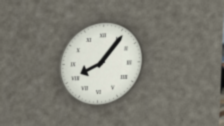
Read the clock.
8:06
